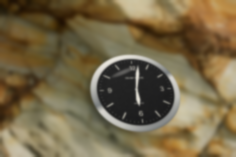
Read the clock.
6:02
